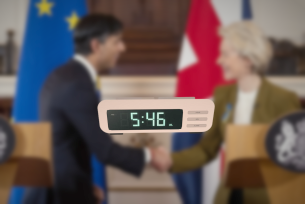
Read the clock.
5:46
